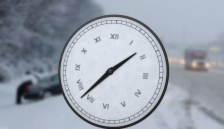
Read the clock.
1:37
